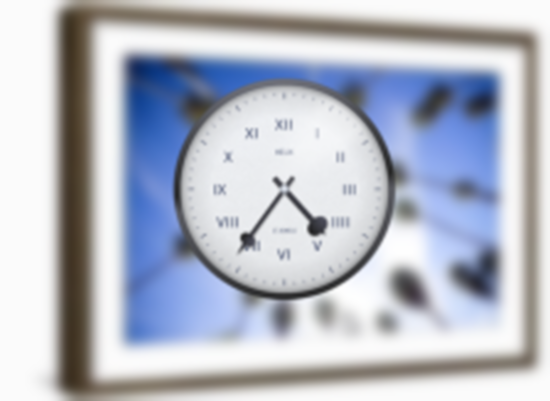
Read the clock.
4:36
